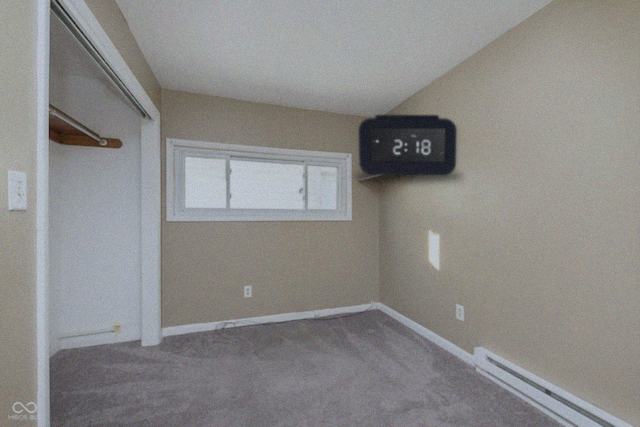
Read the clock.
2:18
